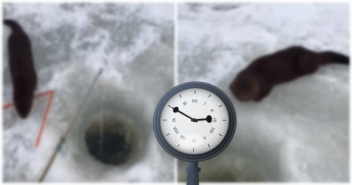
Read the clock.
2:50
